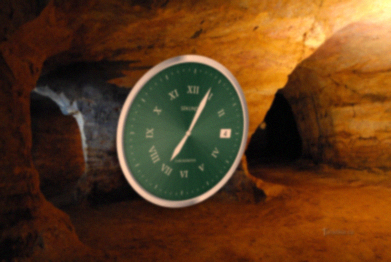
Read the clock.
7:04
